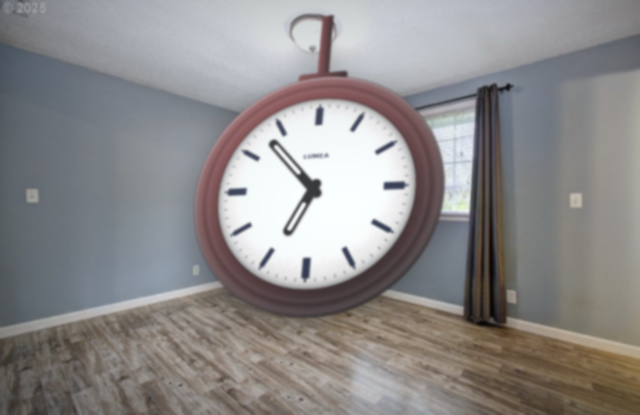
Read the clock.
6:53
